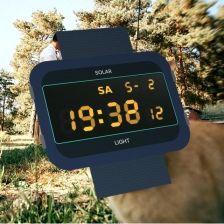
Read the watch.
19:38:12
